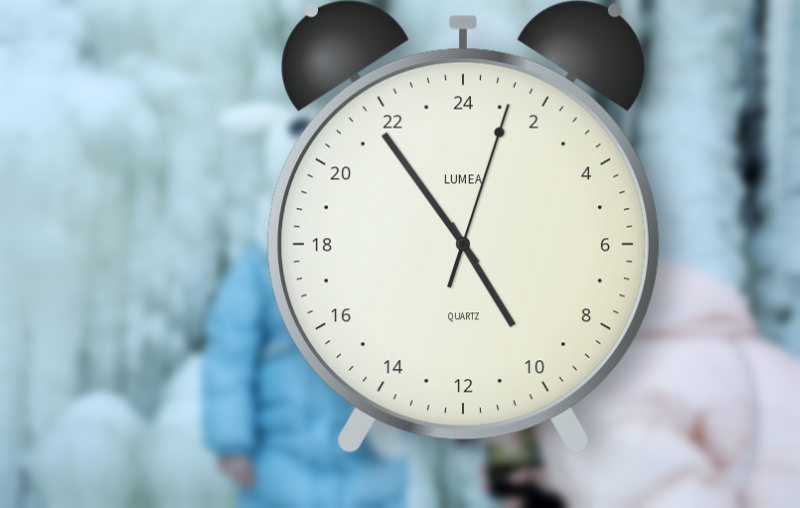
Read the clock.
9:54:03
